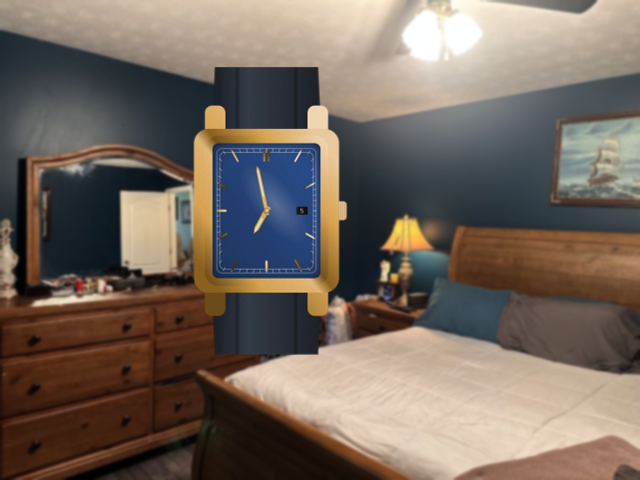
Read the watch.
6:58
